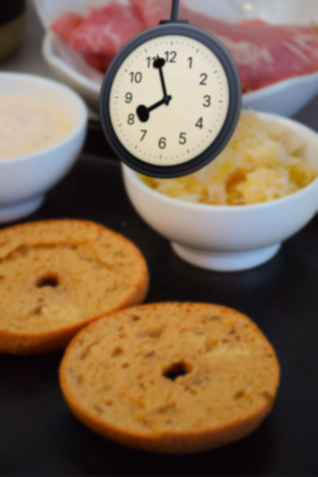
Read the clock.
7:57
